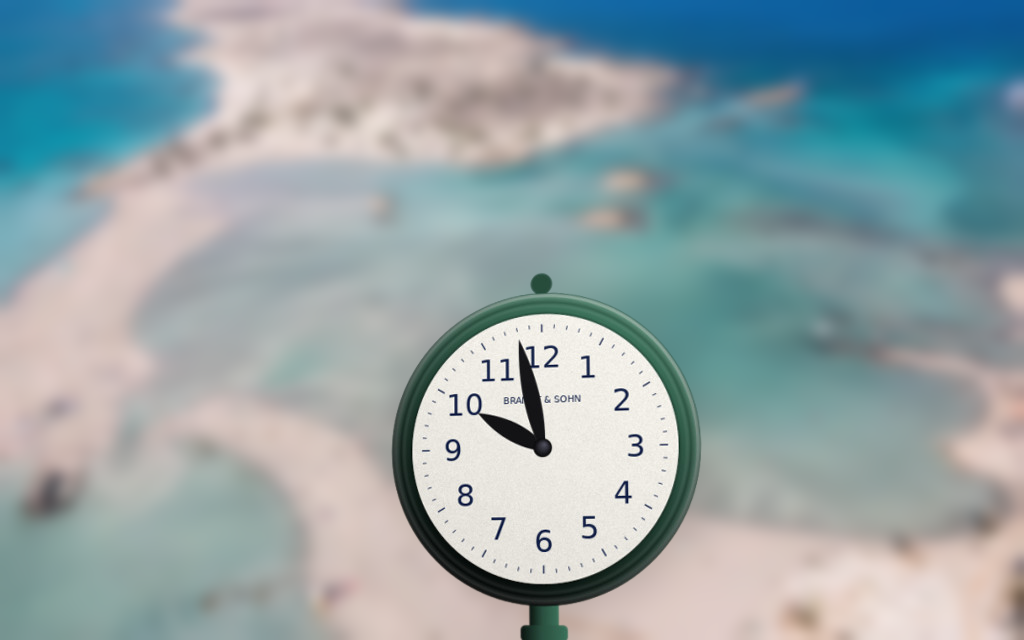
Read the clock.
9:58
